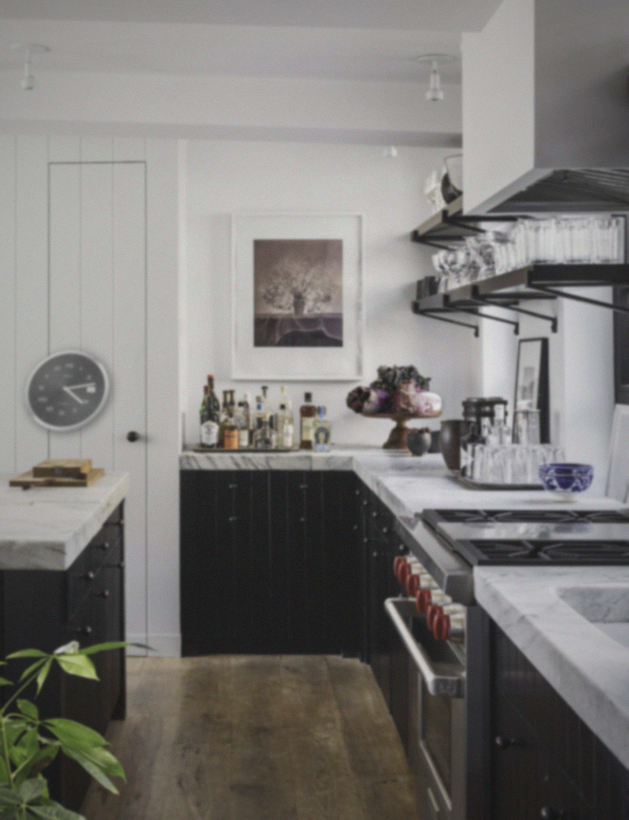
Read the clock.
4:13
